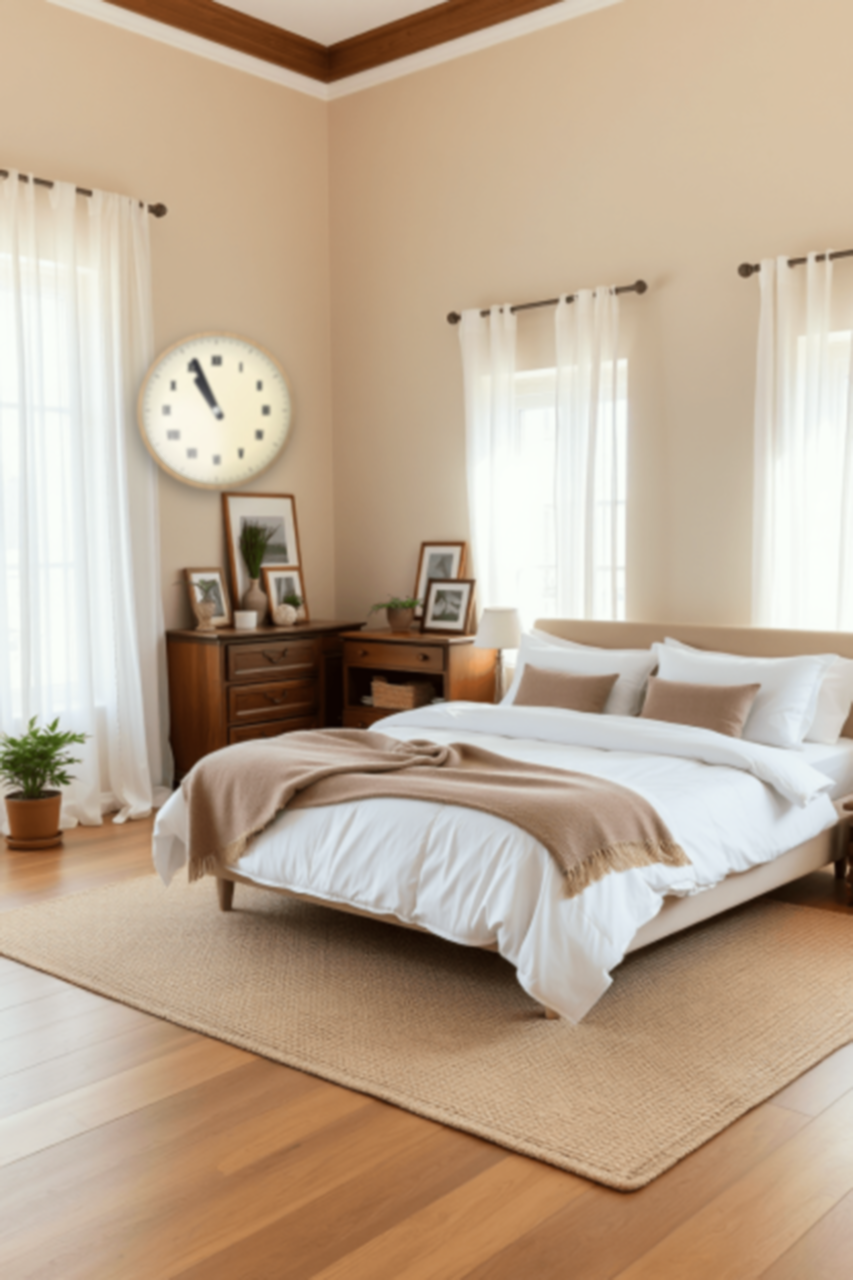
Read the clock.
10:56
